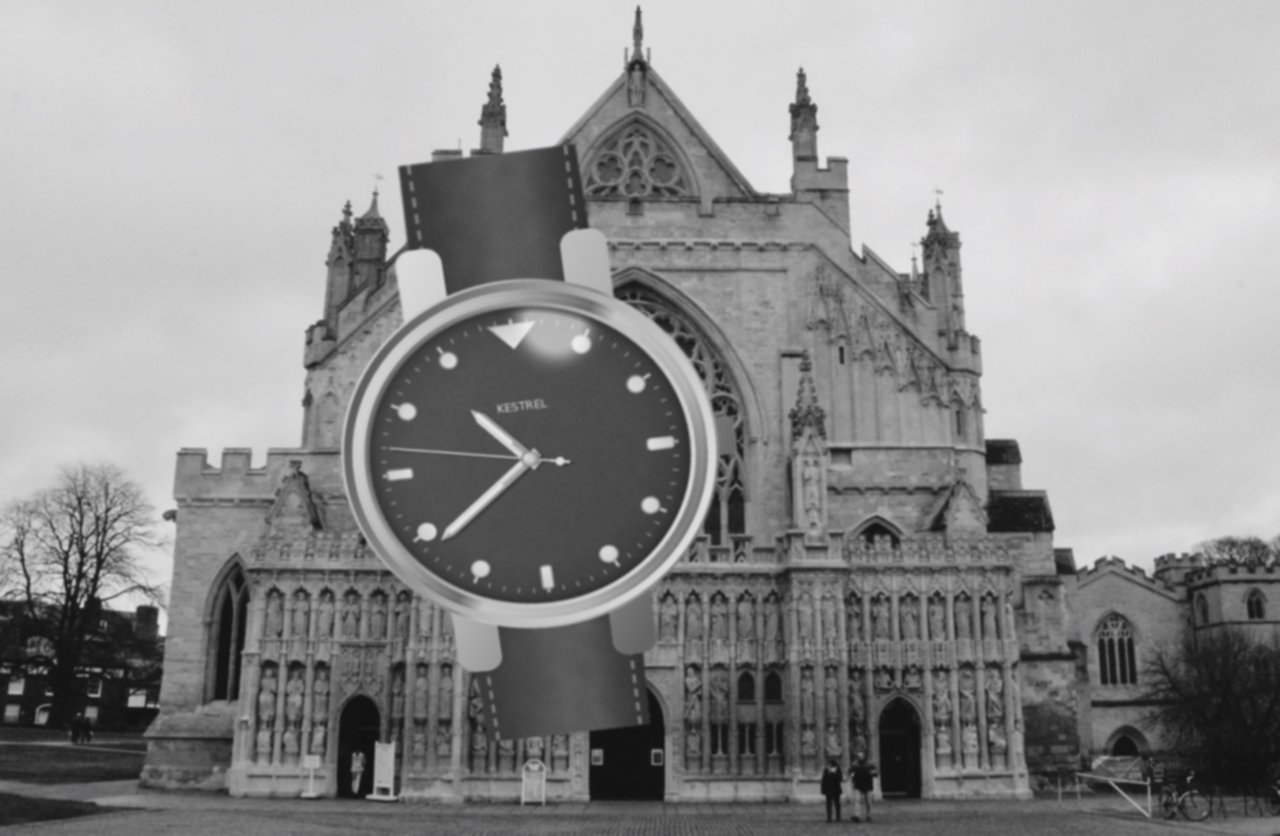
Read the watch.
10:38:47
